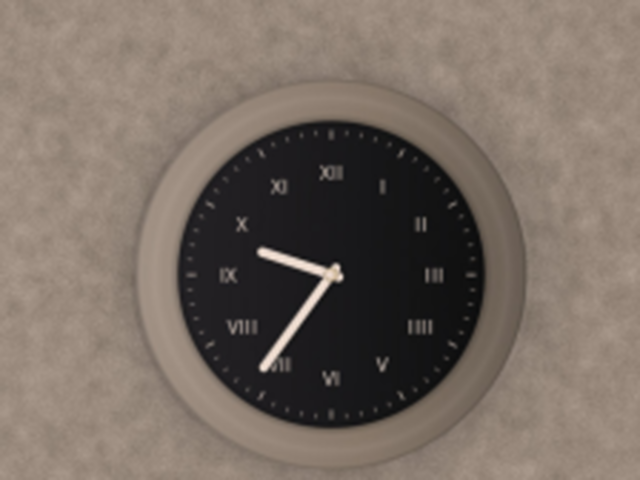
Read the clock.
9:36
